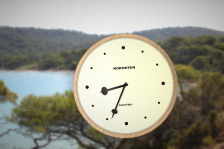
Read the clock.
8:34
